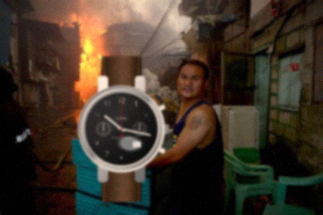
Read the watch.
10:17
